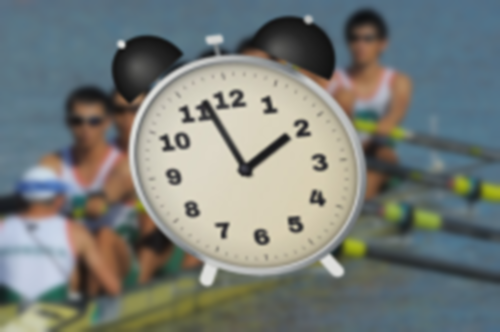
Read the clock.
1:57
